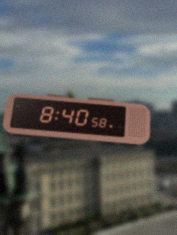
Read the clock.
8:40
